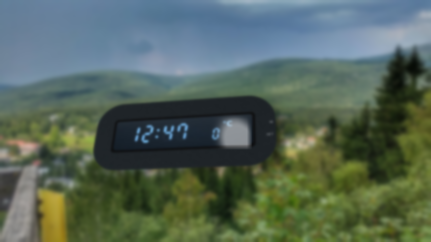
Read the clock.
12:47
